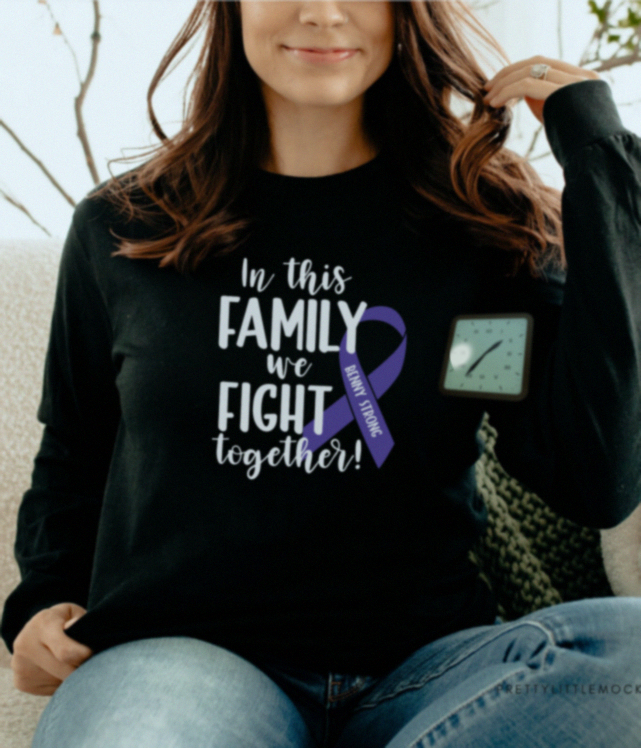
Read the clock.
1:36
